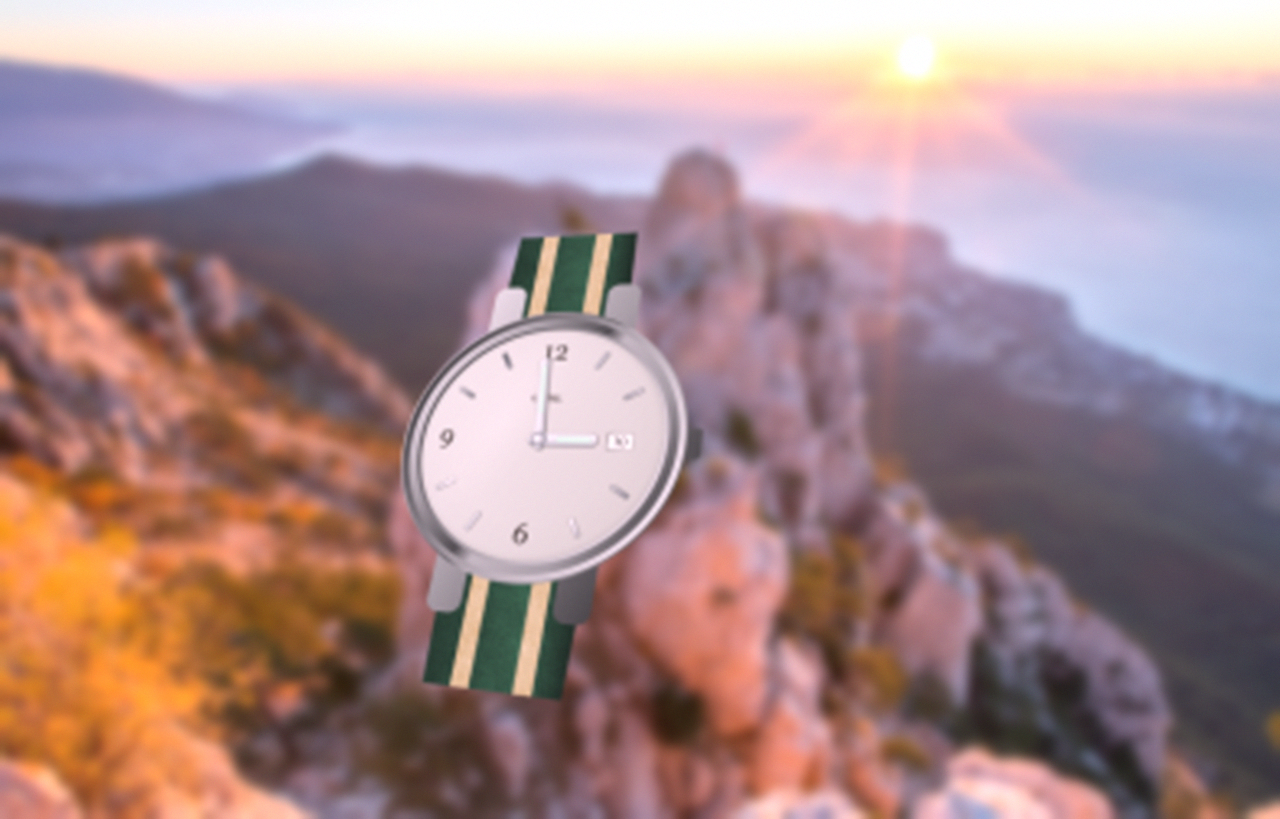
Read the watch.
2:59
